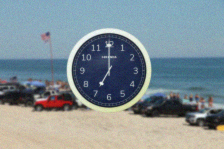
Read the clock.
7:00
